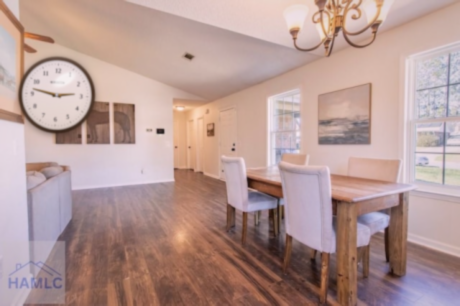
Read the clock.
2:47
